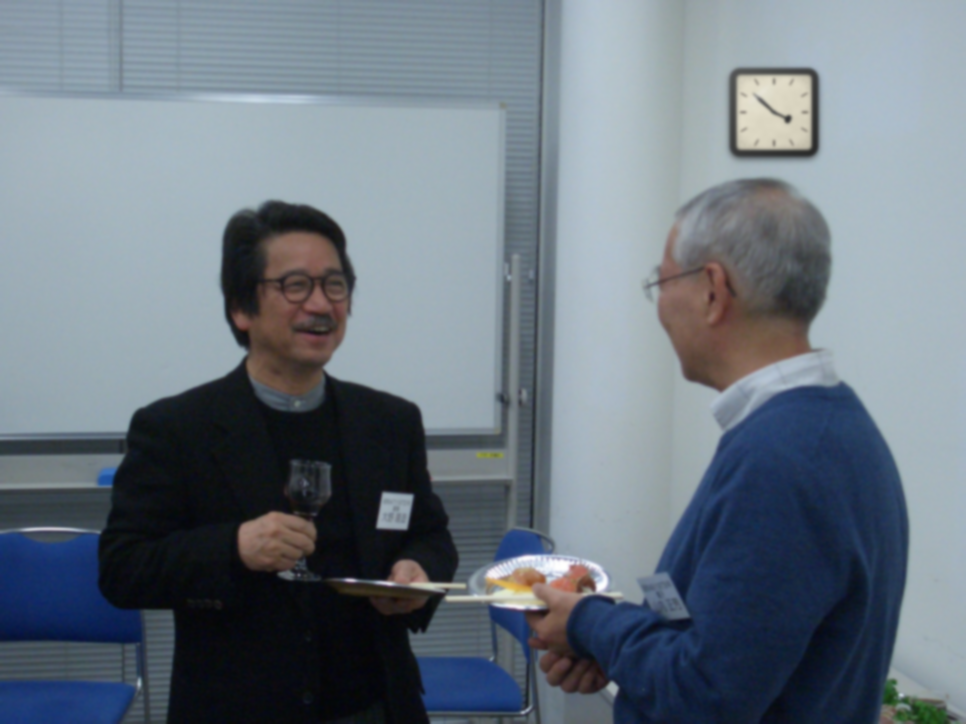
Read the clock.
3:52
